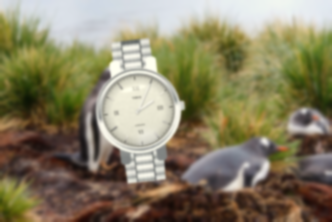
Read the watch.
2:05
